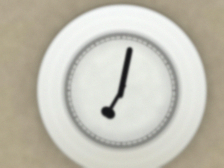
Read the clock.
7:02
